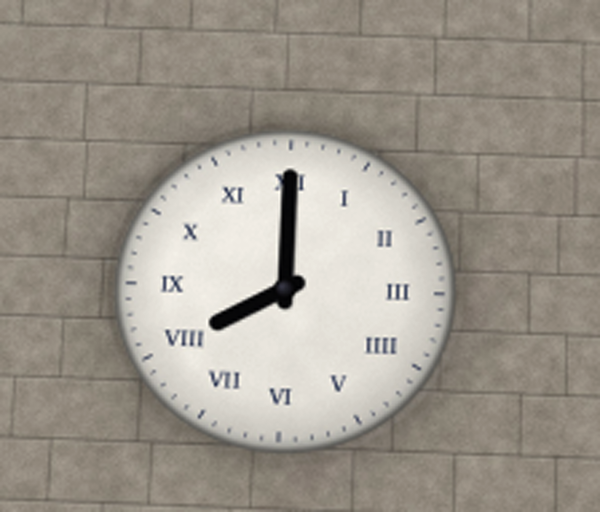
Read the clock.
8:00
